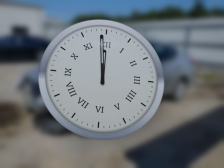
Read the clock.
11:59
